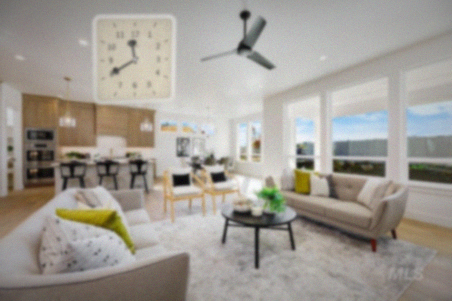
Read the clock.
11:40
